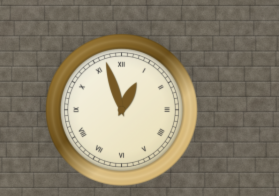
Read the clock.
12:57
